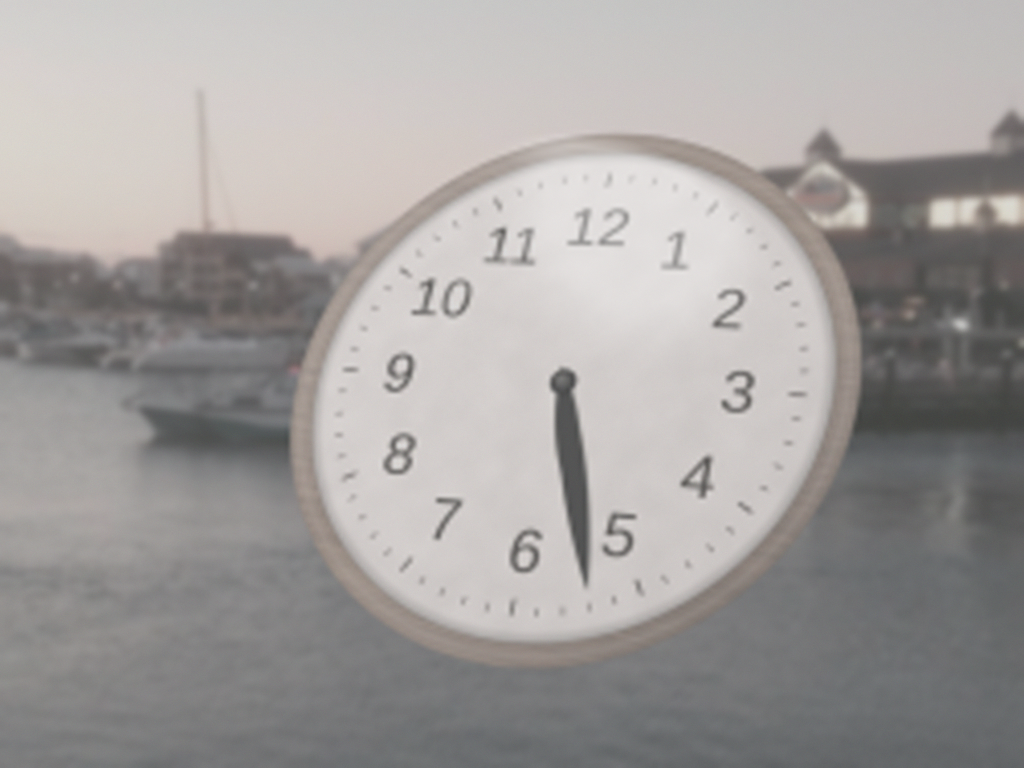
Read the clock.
5:27
